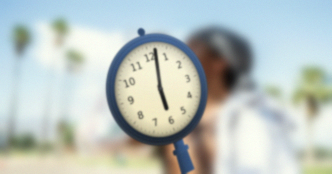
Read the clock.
6:02
